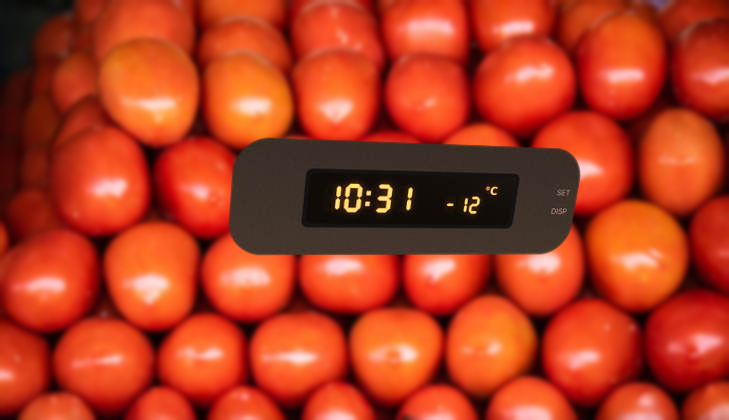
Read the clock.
10:31
